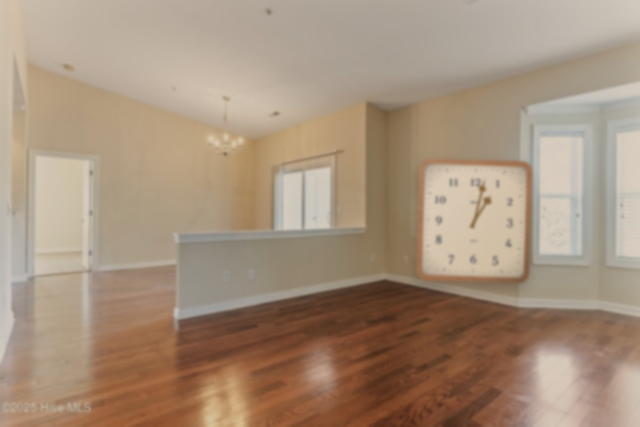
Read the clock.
1:02
